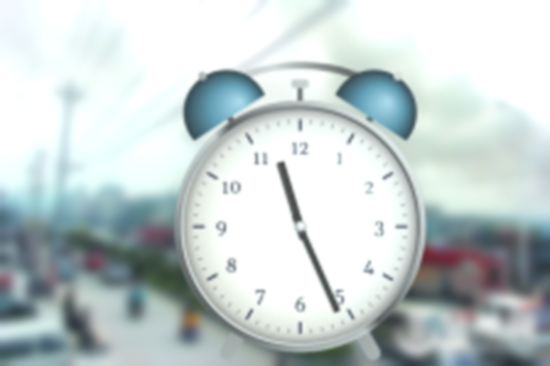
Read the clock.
11:26
